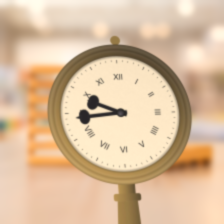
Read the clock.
9:44
